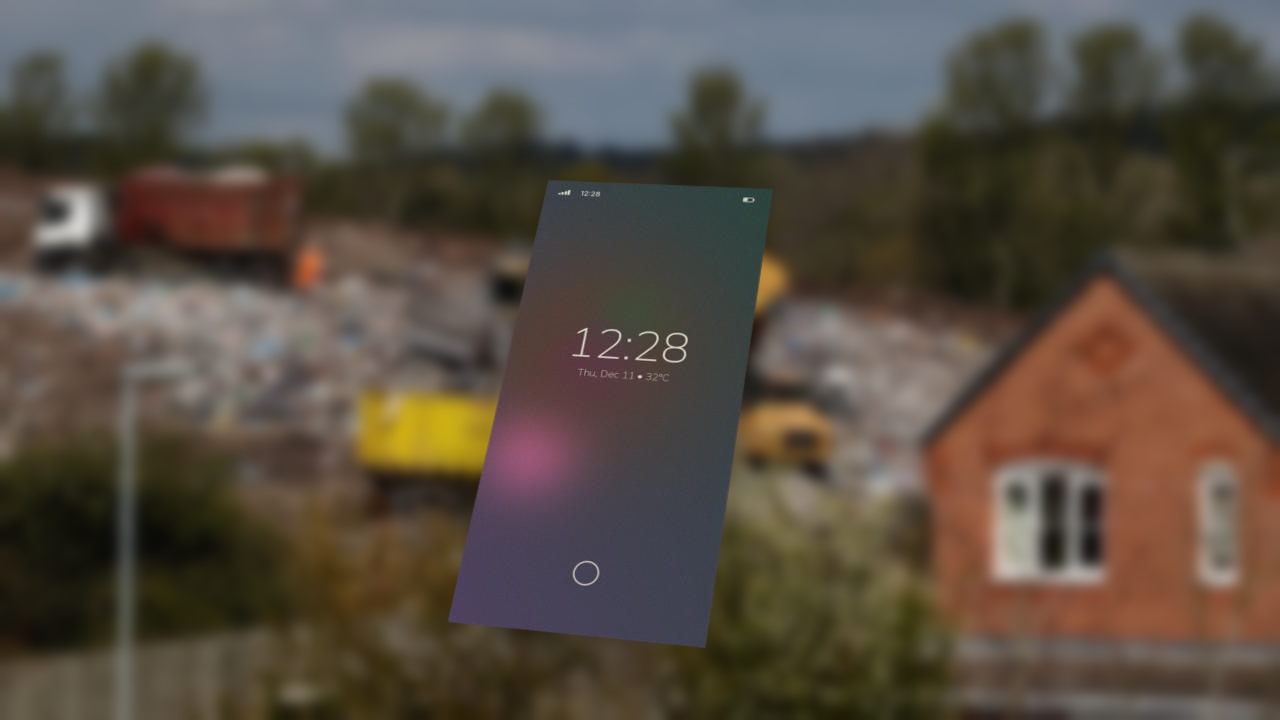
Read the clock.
12:28
